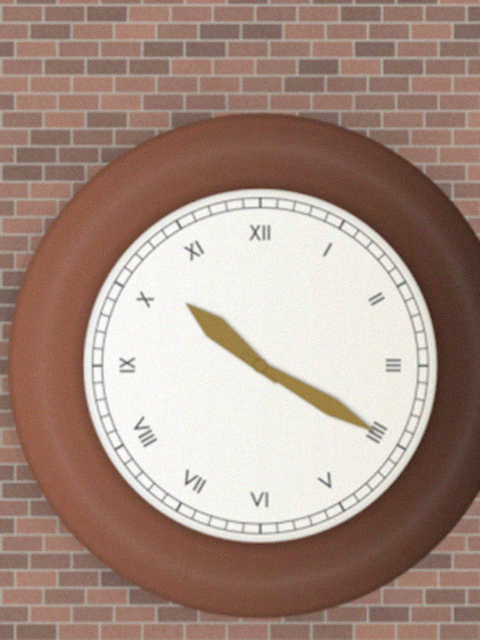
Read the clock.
10:20
